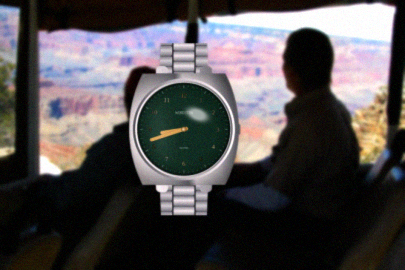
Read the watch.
8:42
